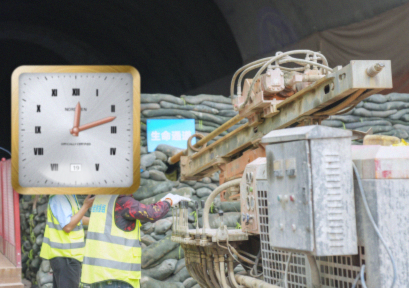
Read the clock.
12:12
